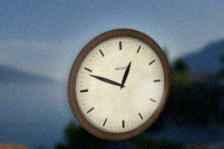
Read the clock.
12:49
